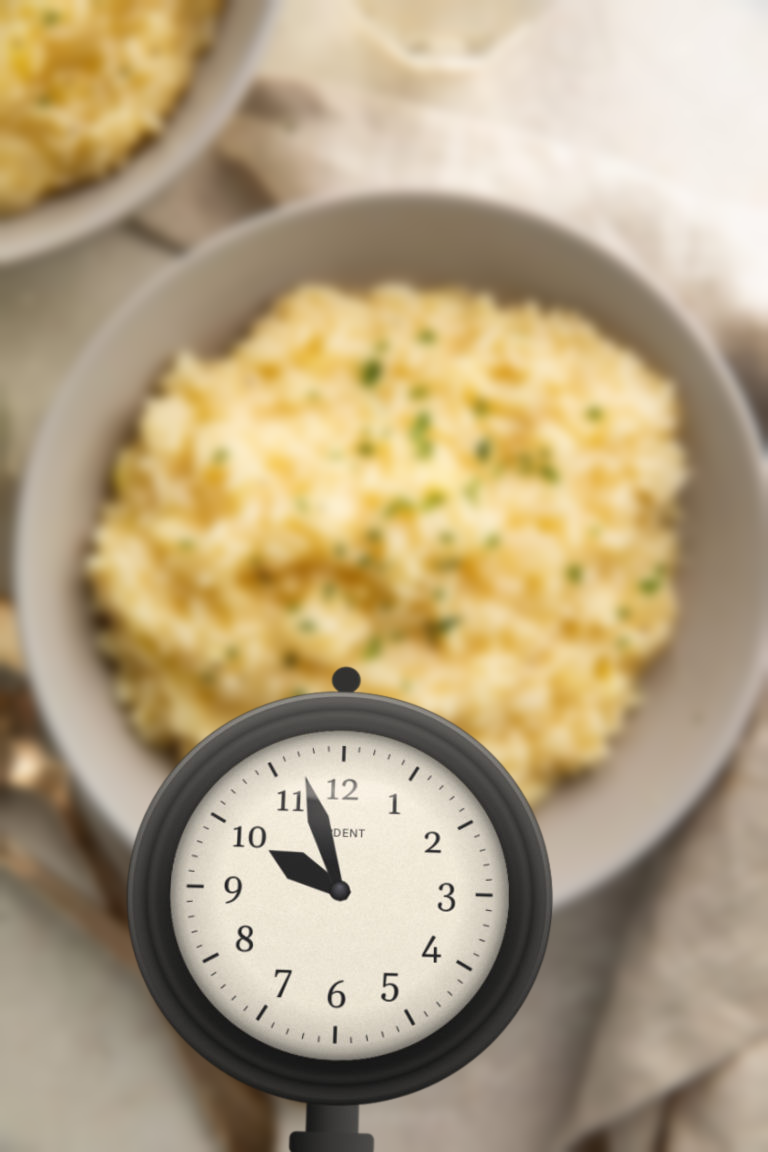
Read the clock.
9:57
